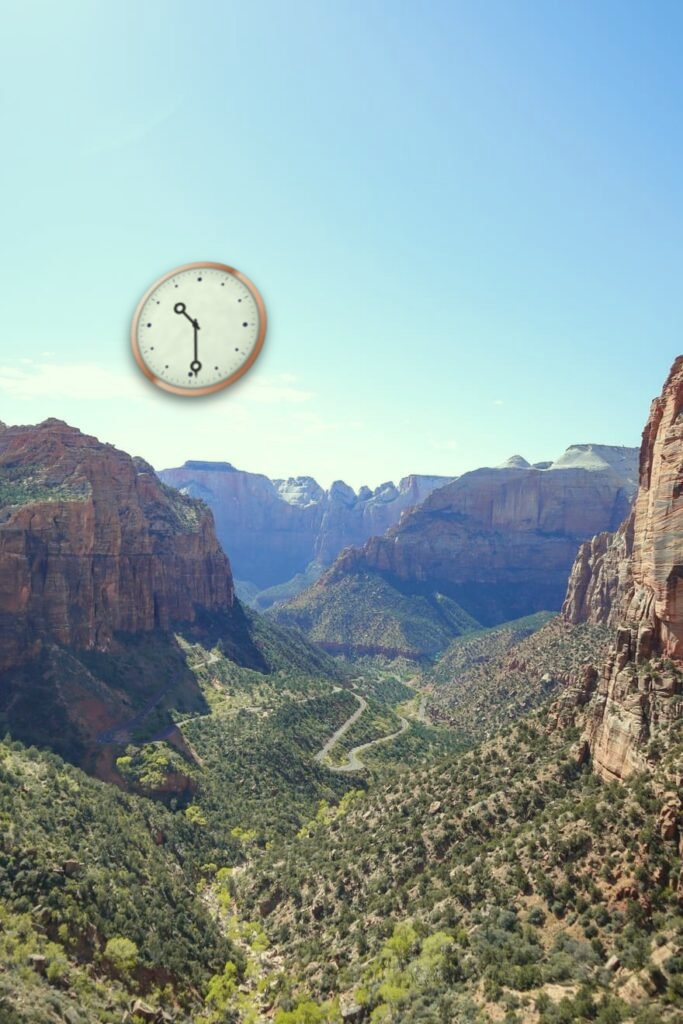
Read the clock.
10:29
